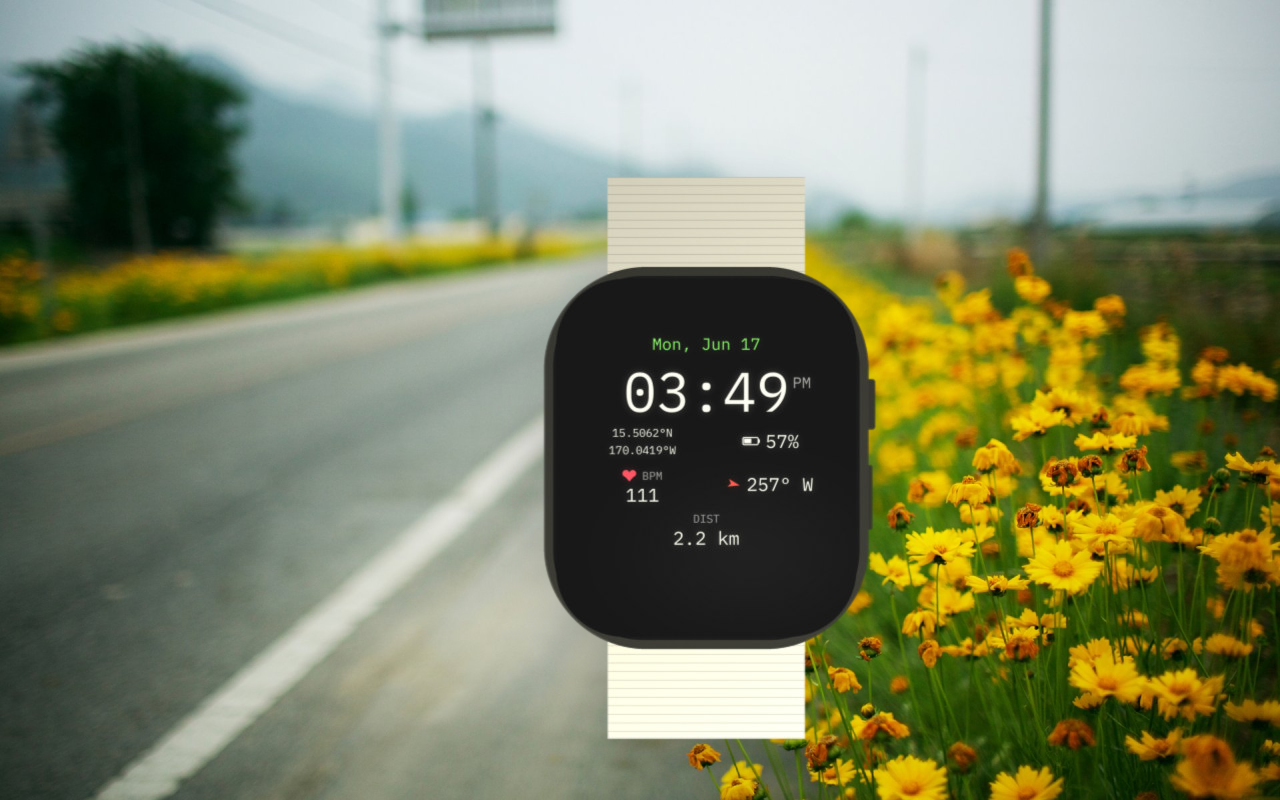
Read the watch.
3:49
